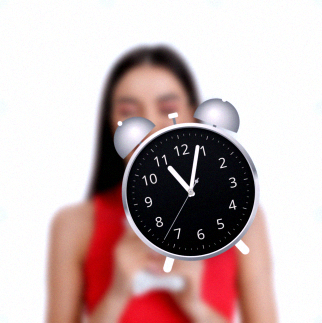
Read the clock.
11:03:37
